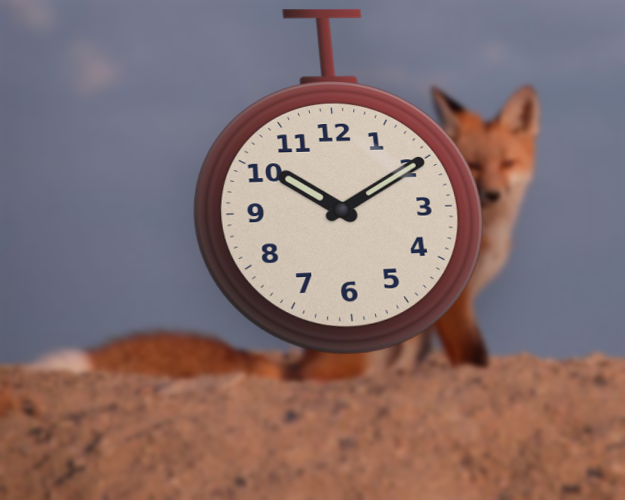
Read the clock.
10:10
